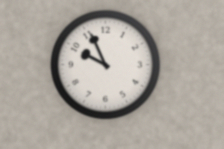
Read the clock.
9:56
